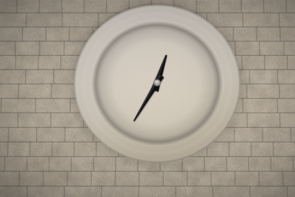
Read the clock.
12:35
